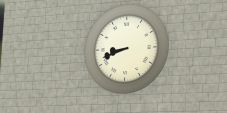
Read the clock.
8:42
